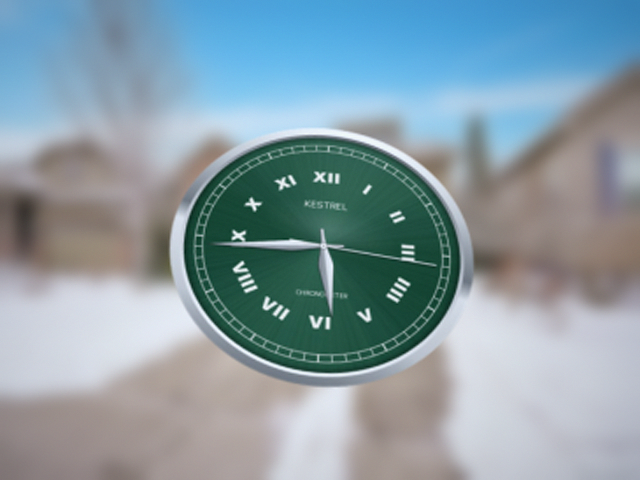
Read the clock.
5:44:16
